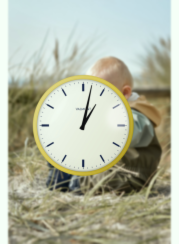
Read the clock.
1:02
